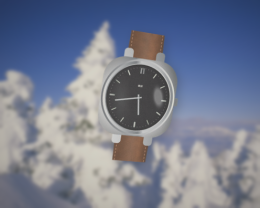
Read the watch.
5:43
